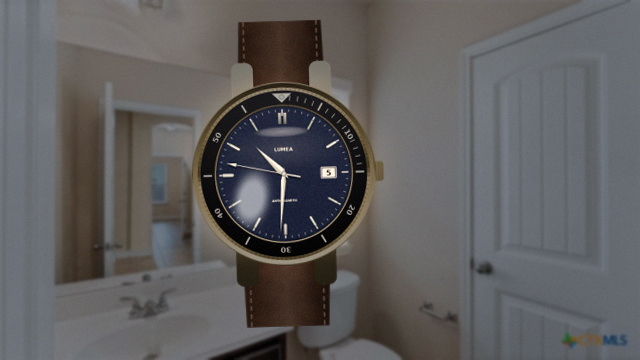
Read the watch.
10:30:47
